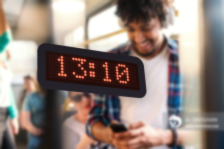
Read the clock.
13:10
